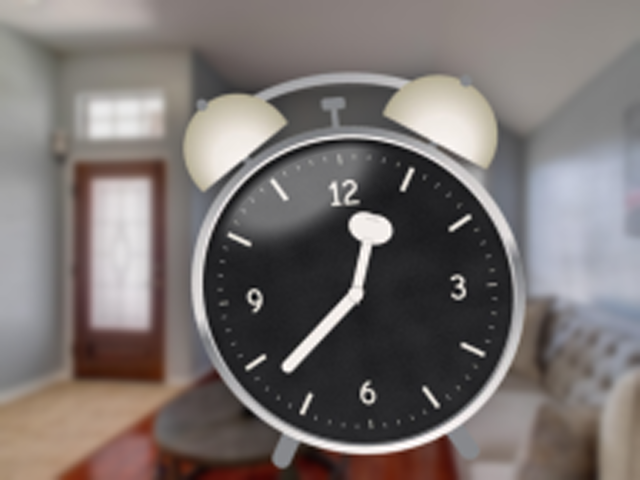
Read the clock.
12:38
